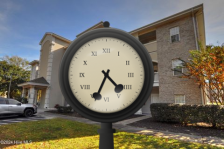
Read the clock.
4:34
